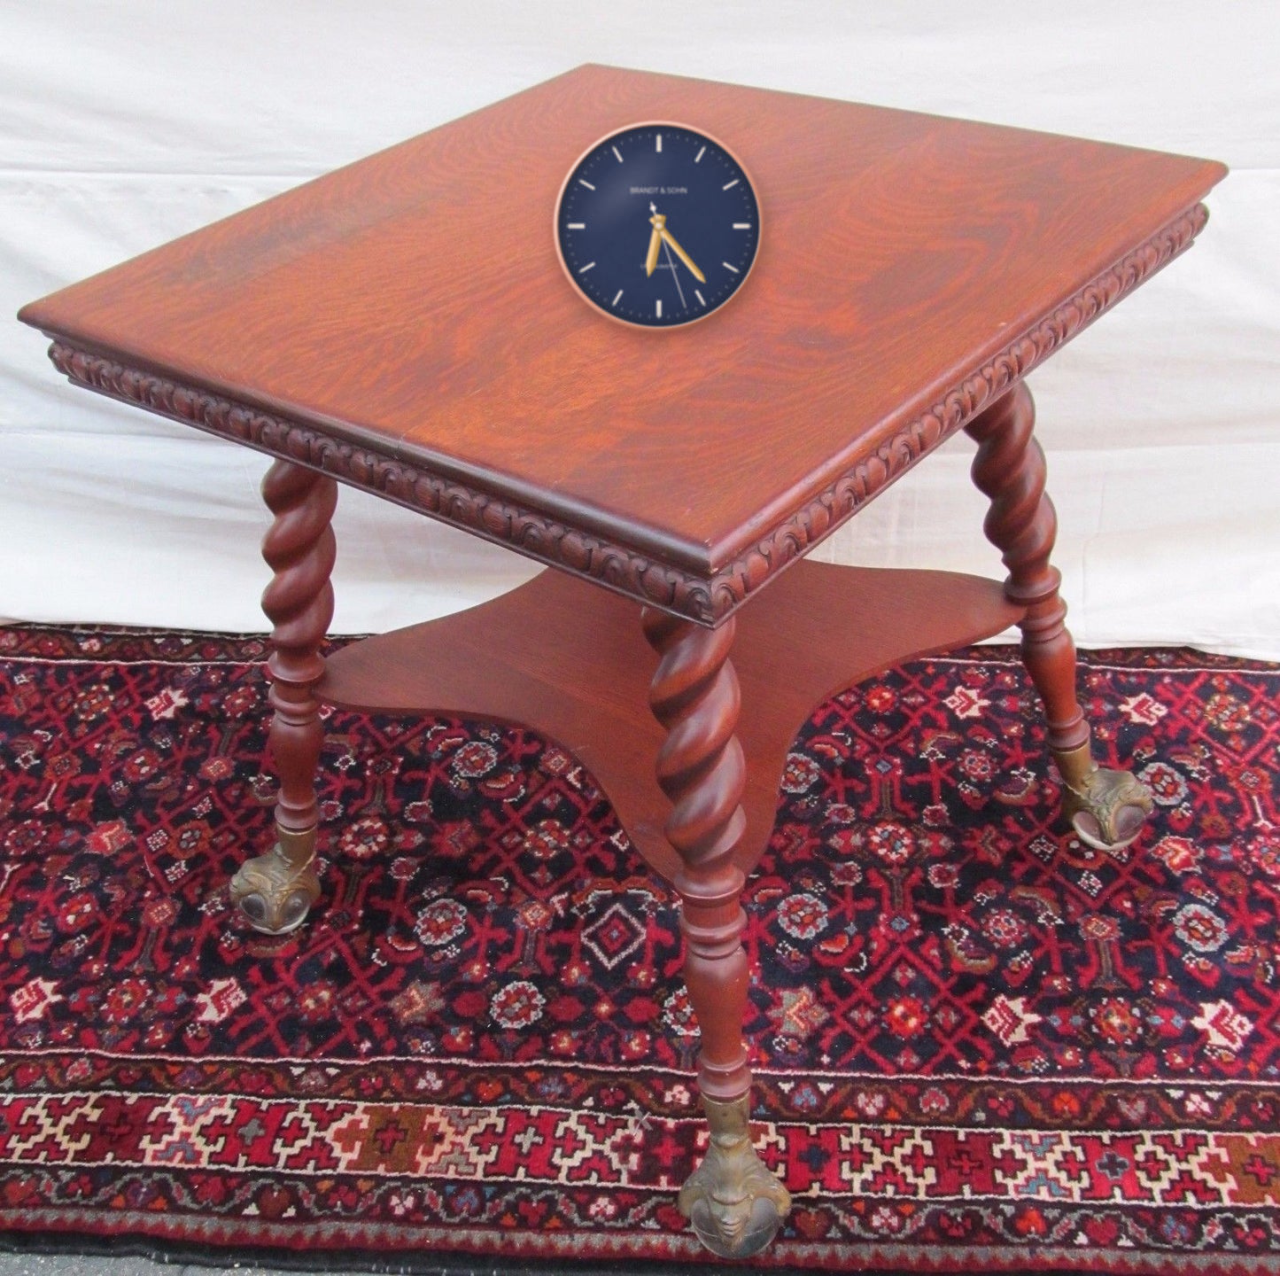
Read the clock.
6:23:27
